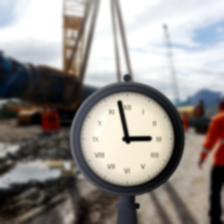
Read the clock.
2:58
